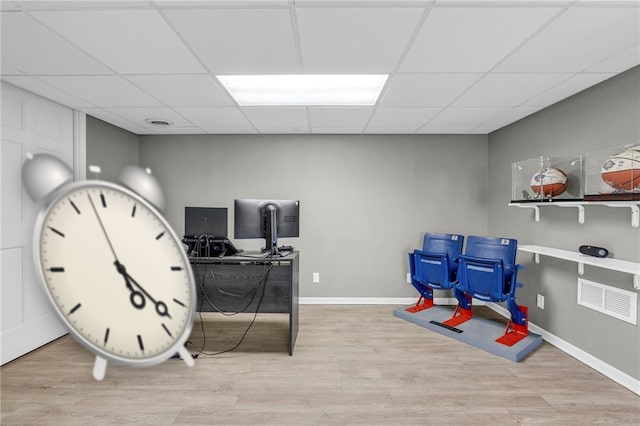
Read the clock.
5:22:58
